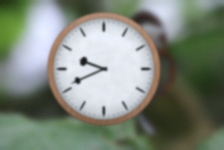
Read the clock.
9:41
